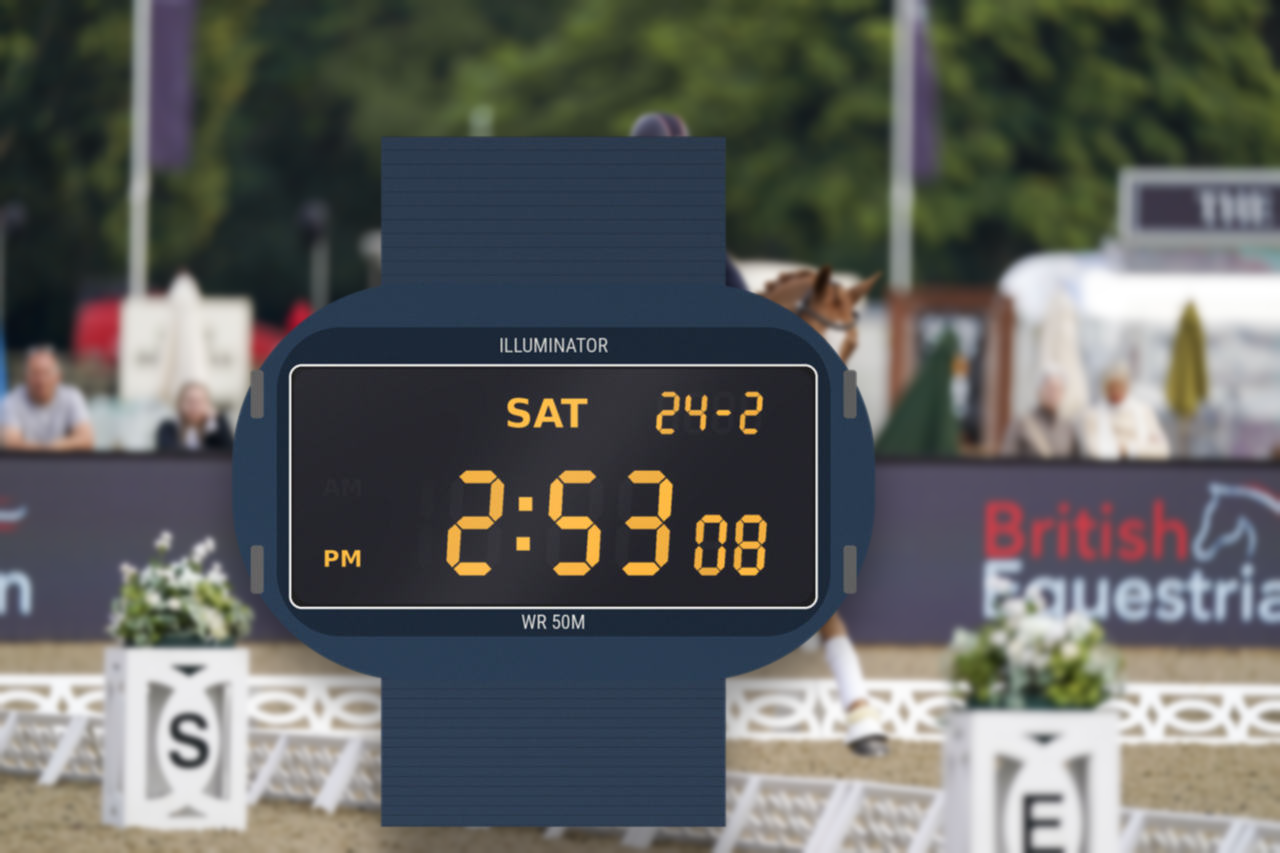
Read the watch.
2:53:08
